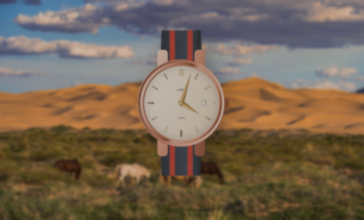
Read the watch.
4:03
